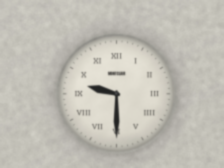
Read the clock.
9:30
